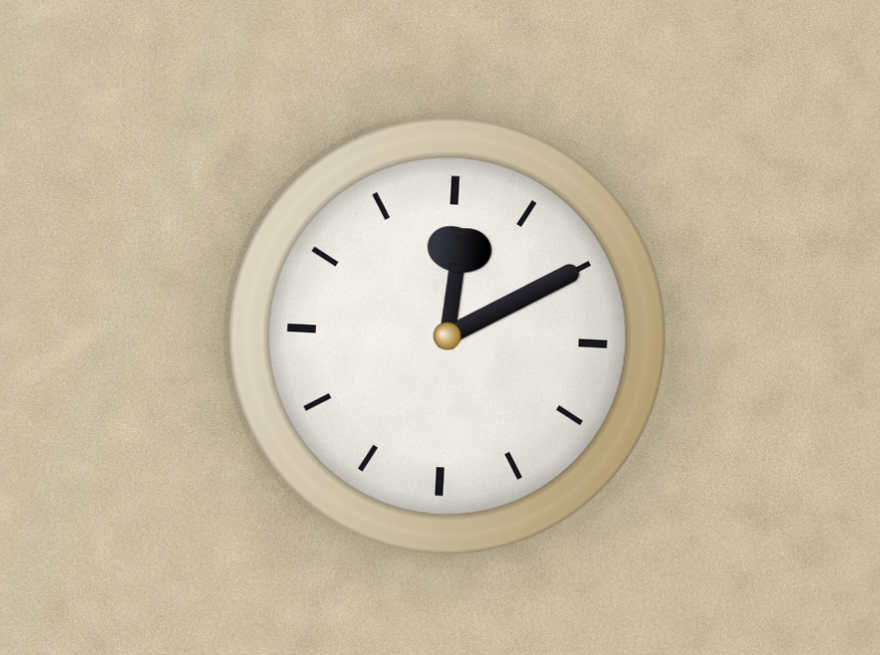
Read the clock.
12:10
